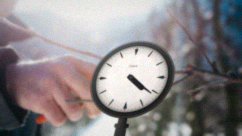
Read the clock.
4:21
